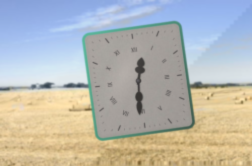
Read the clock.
12:31
